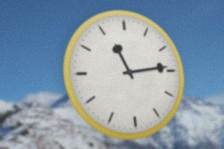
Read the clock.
11:14
